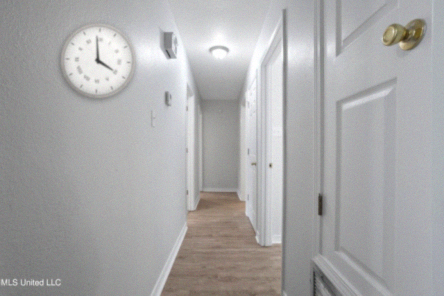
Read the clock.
3:59
